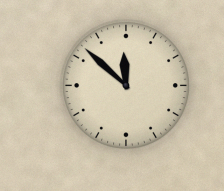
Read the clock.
11:52
